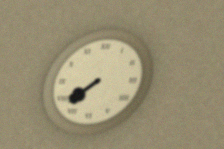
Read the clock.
7:38
